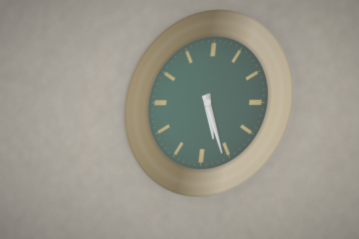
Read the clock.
5:26
